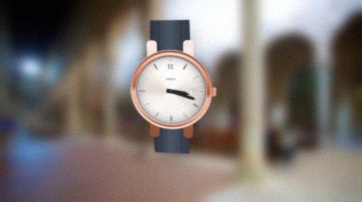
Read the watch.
3:18
